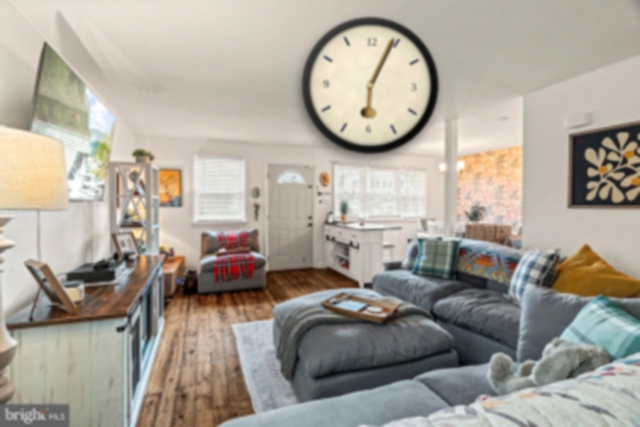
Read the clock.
6:04
